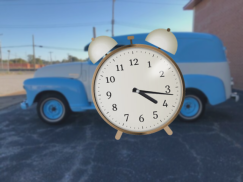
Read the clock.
4:17
